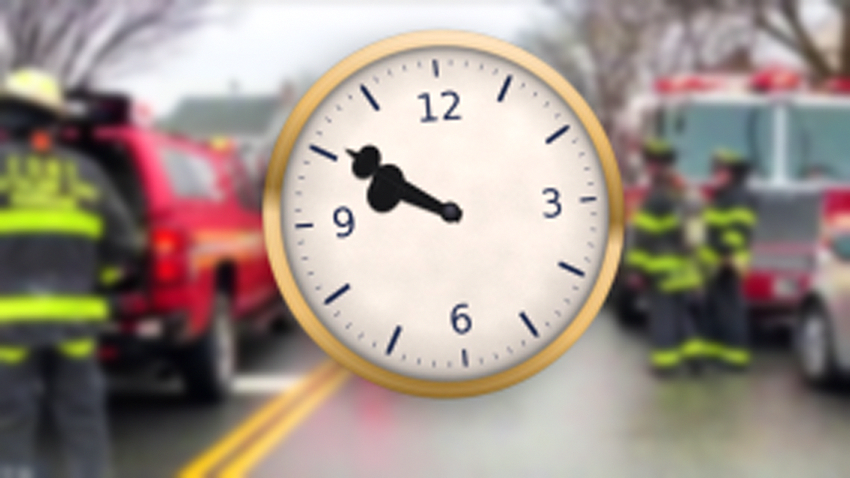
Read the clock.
9:51
